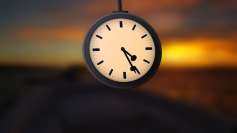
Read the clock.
4:26
